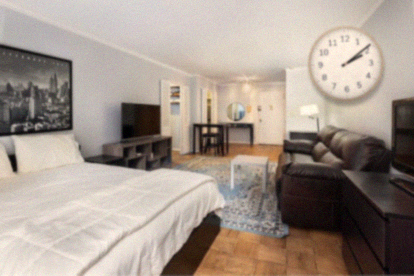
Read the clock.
2:09
